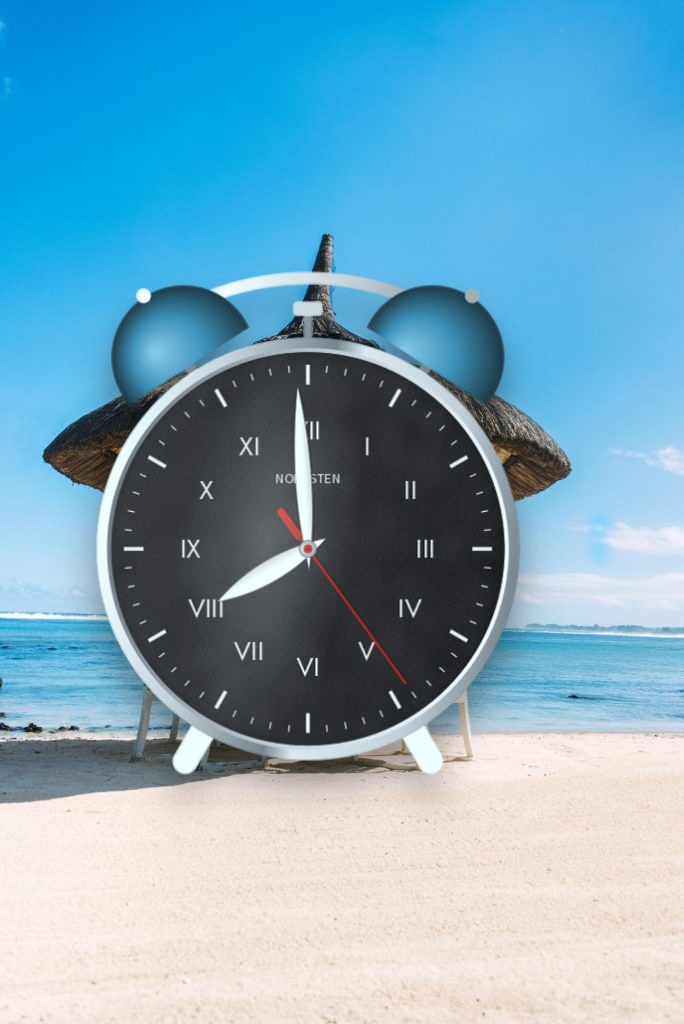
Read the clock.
7:59:24
